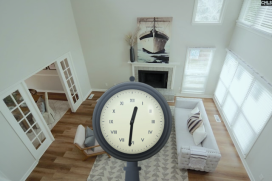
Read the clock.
12:31
